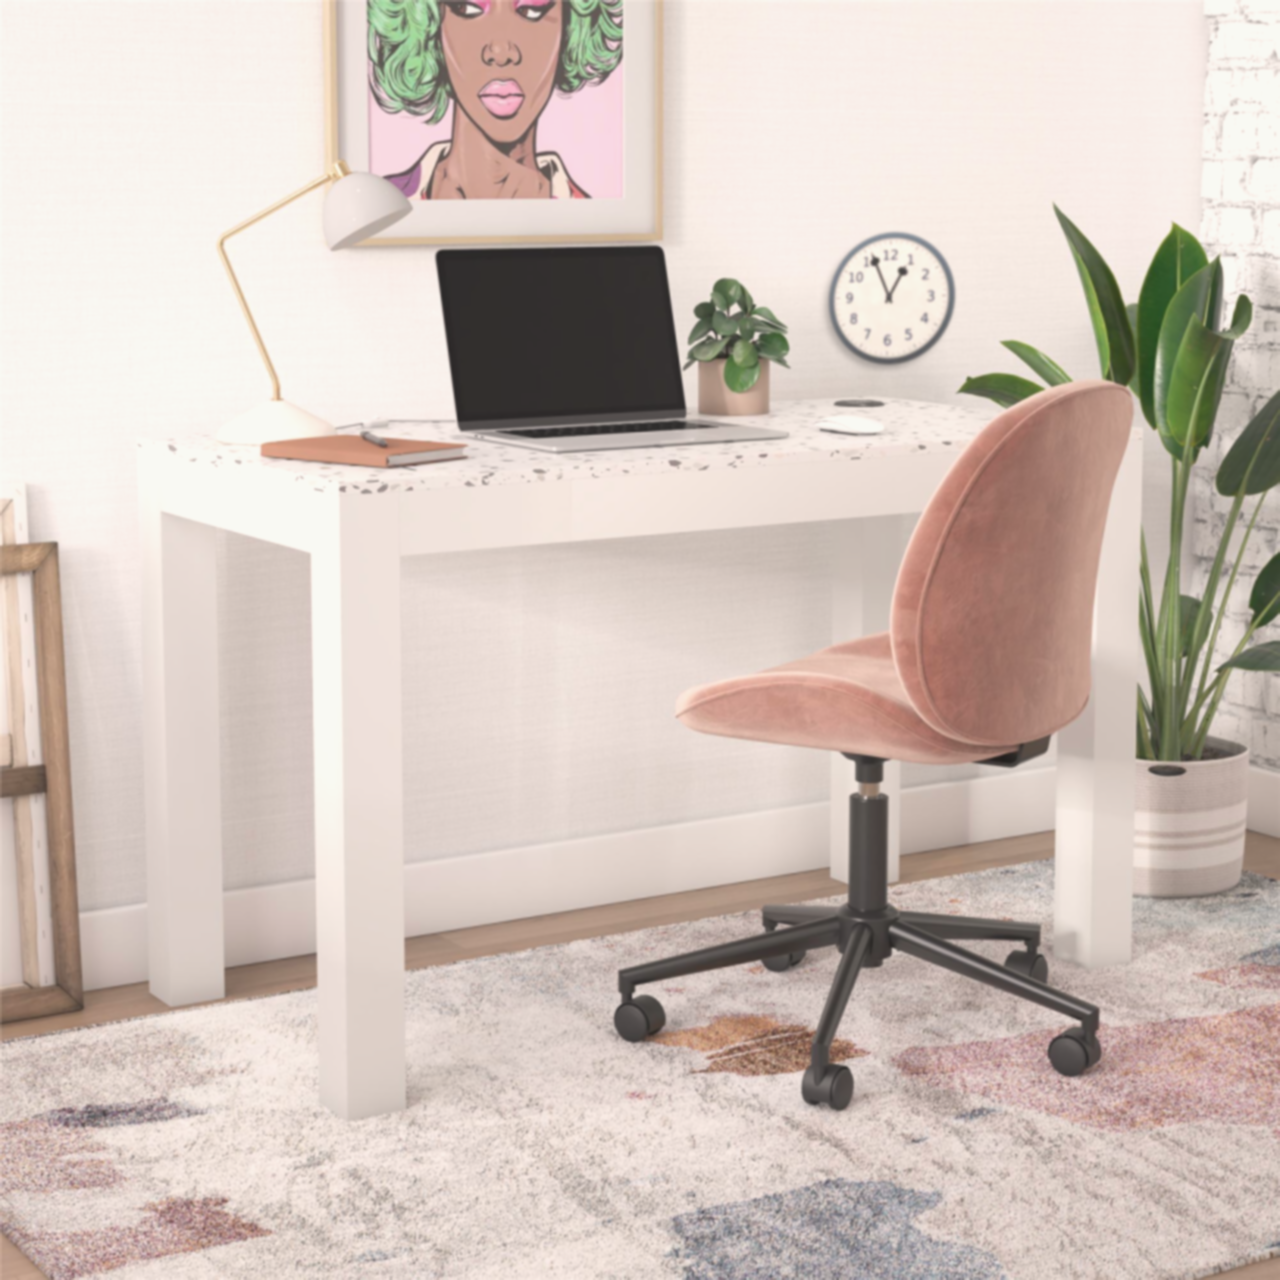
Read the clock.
12:56
